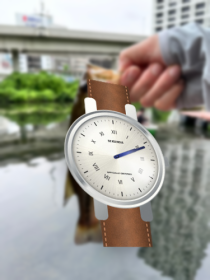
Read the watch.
2:11
